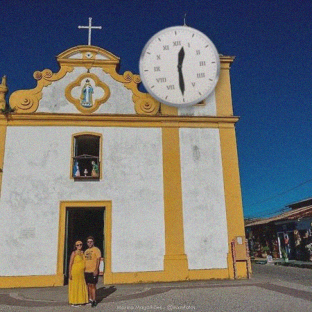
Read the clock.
12:30
